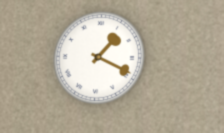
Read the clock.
1:19
